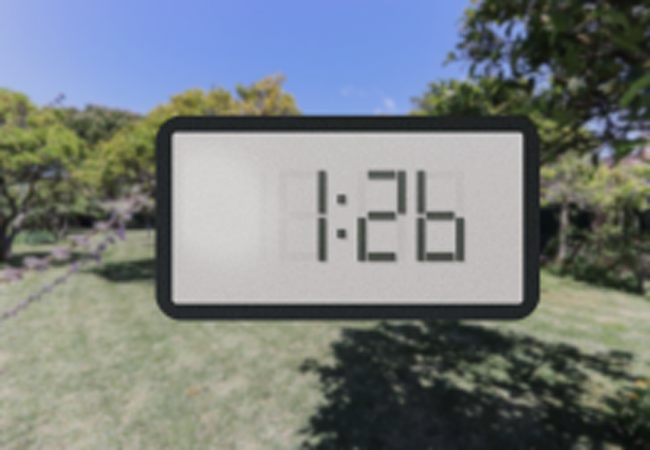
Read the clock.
1:26
